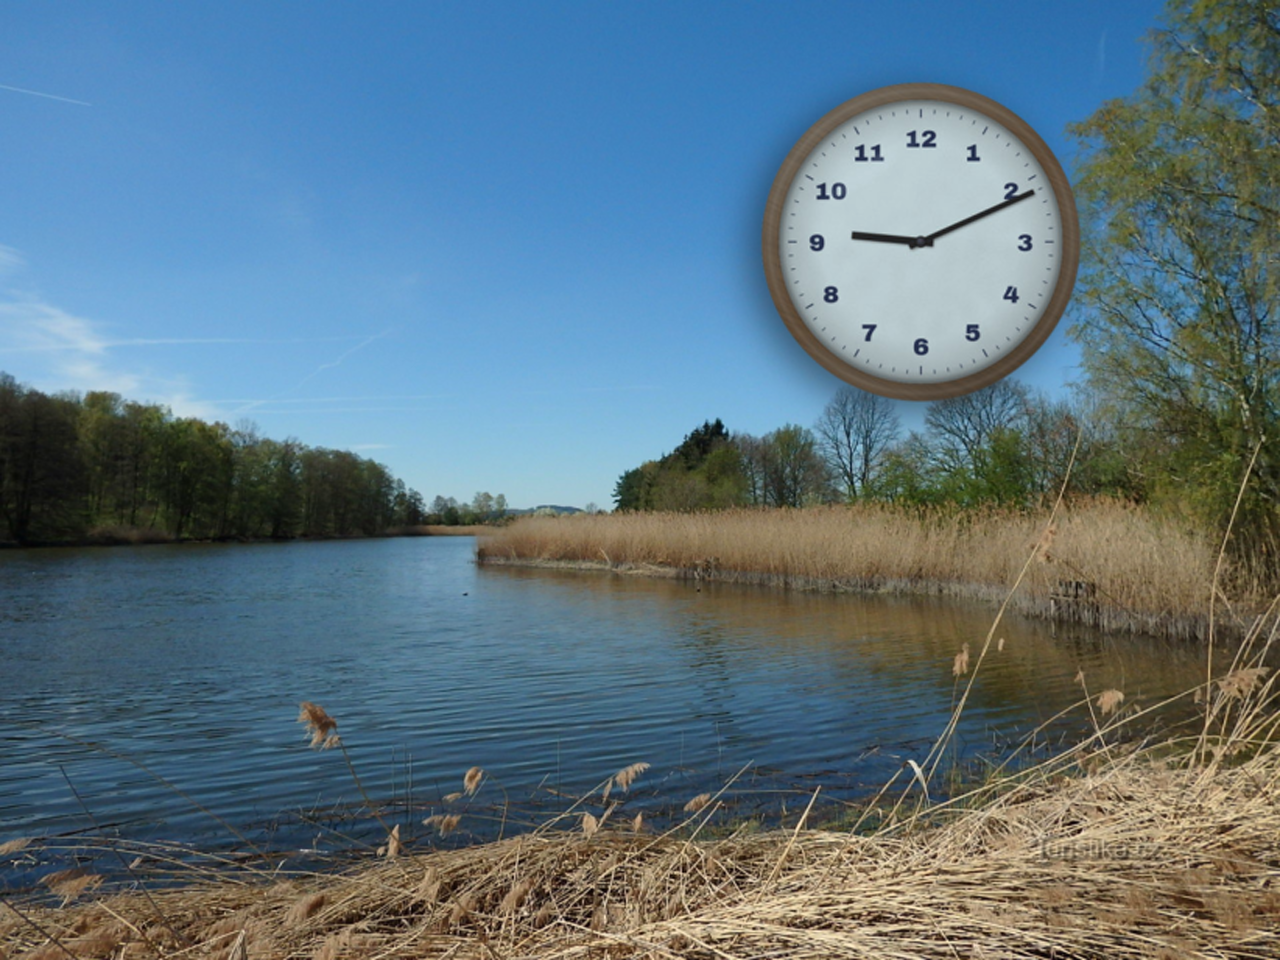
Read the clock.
9:11
